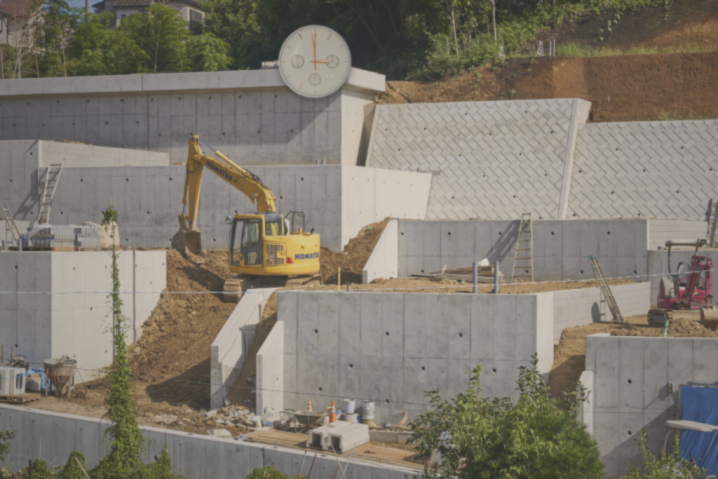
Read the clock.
2:59
